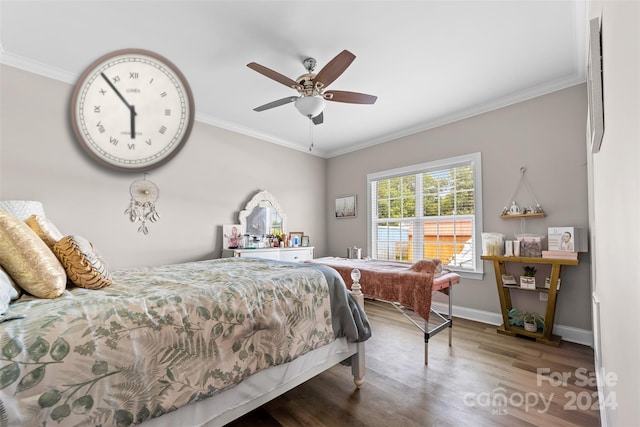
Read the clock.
5:53
